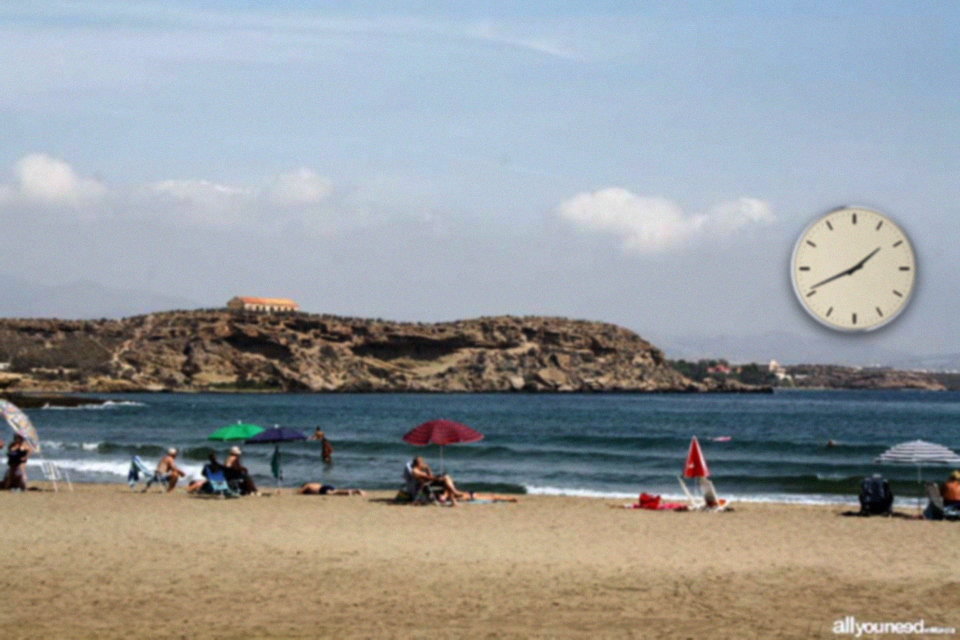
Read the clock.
1:41
